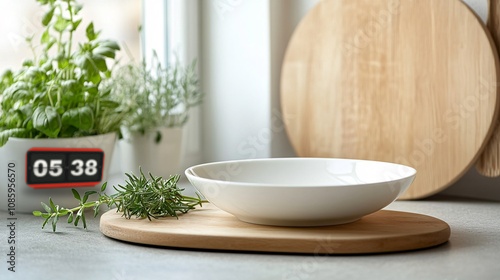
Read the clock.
5:38
